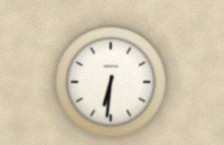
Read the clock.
6:31
